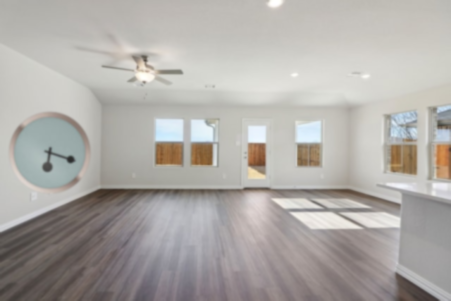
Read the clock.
6:18
